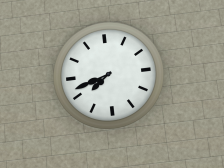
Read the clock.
7:42
